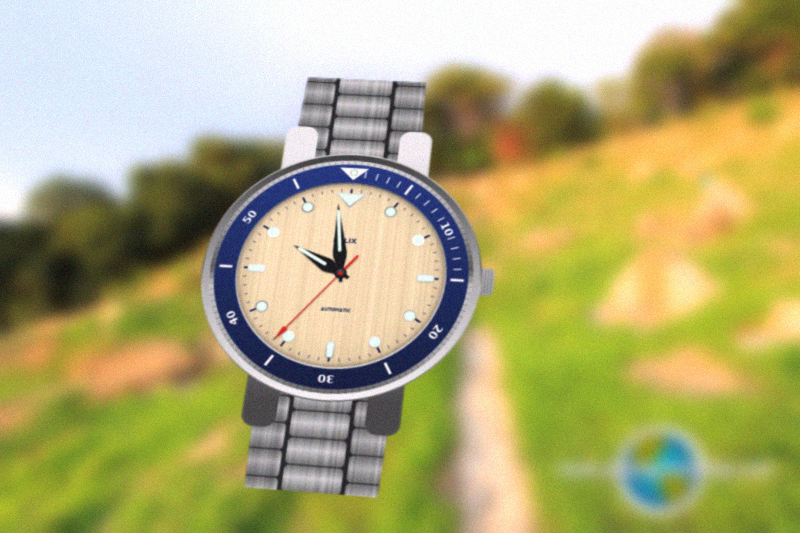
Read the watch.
9:58:36
